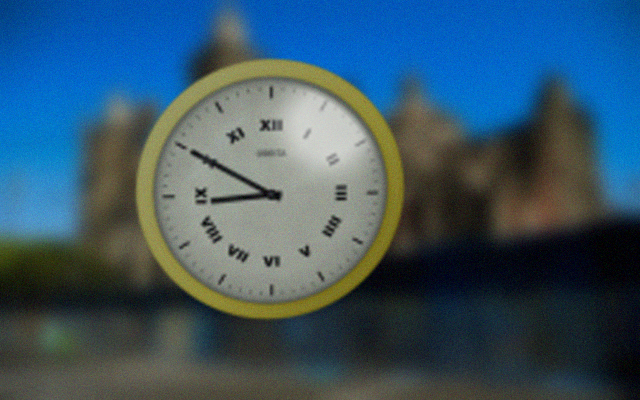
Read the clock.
8:50
